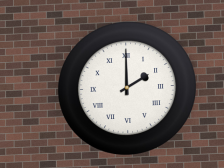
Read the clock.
2:00
